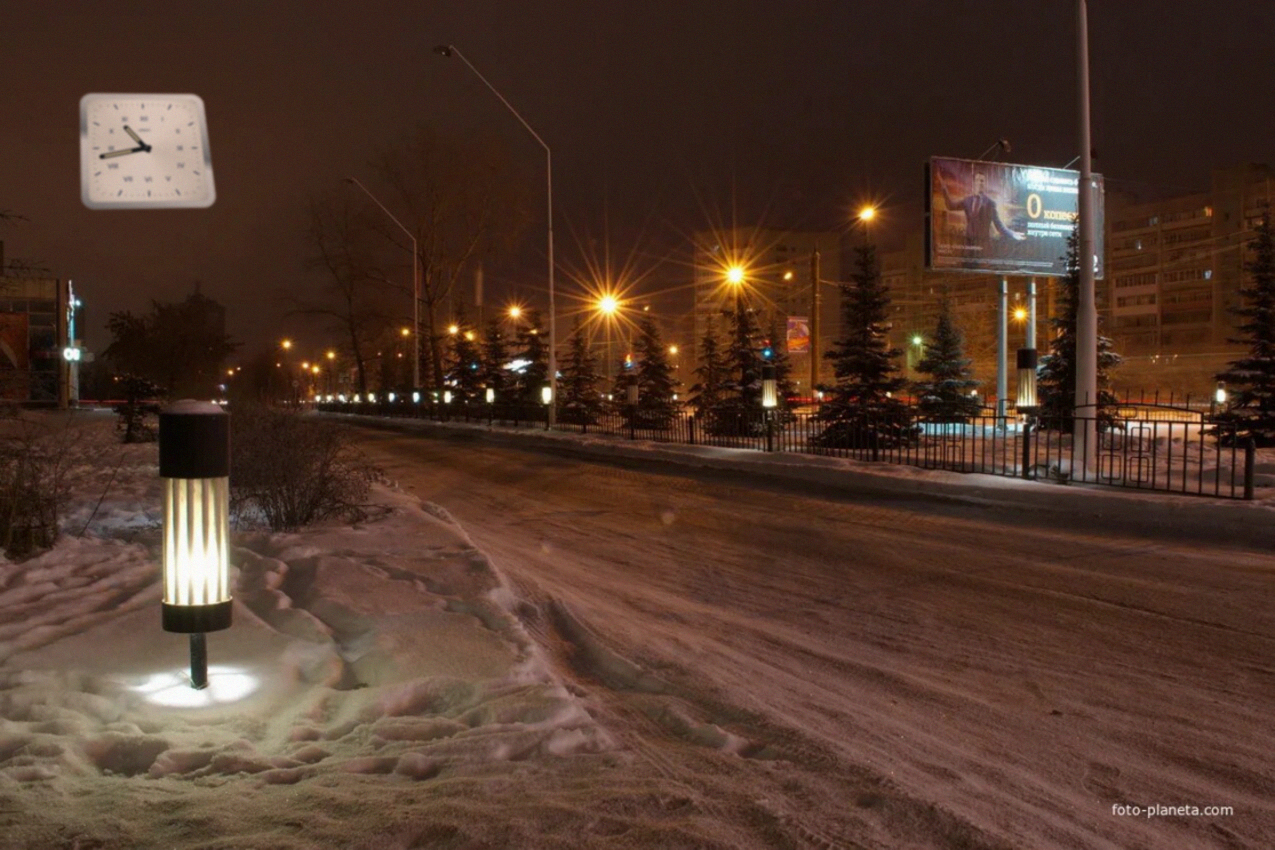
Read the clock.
10:43
